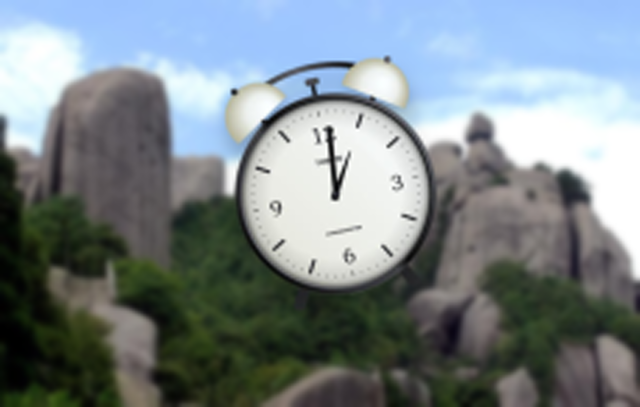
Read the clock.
1:01
